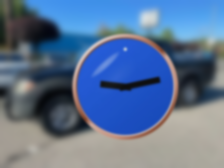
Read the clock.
9:13
